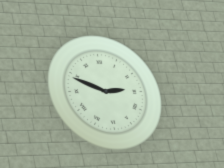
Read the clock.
2:49
